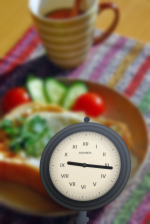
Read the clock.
9:16
